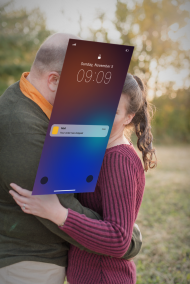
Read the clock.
9:09
